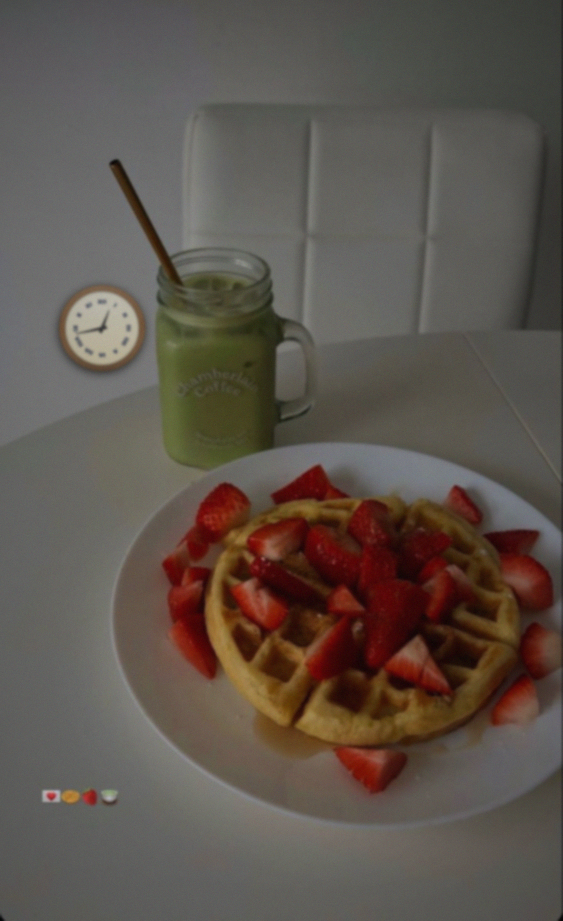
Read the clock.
12:43
